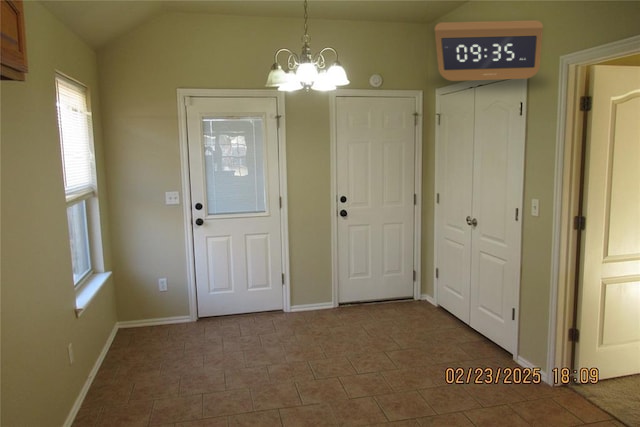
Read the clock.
9:35
